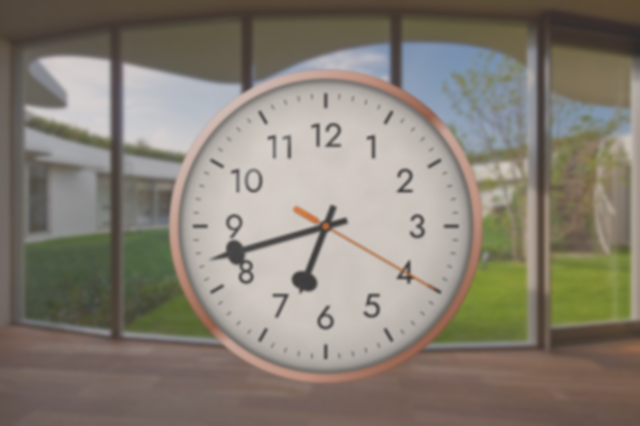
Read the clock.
6:42:20
